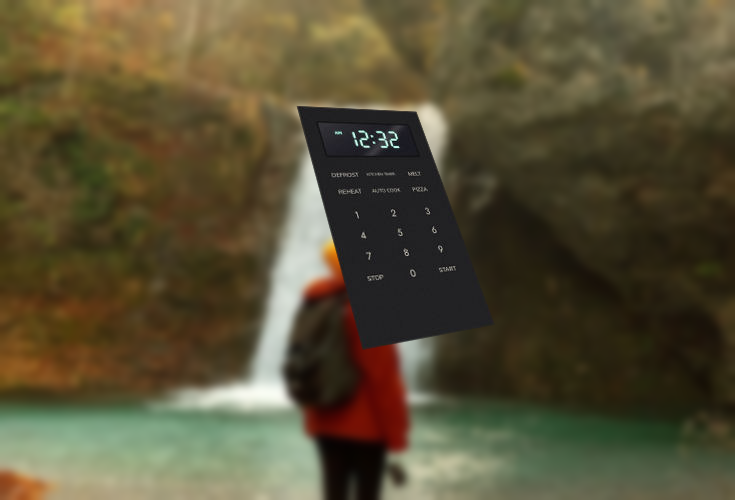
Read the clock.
12:32
